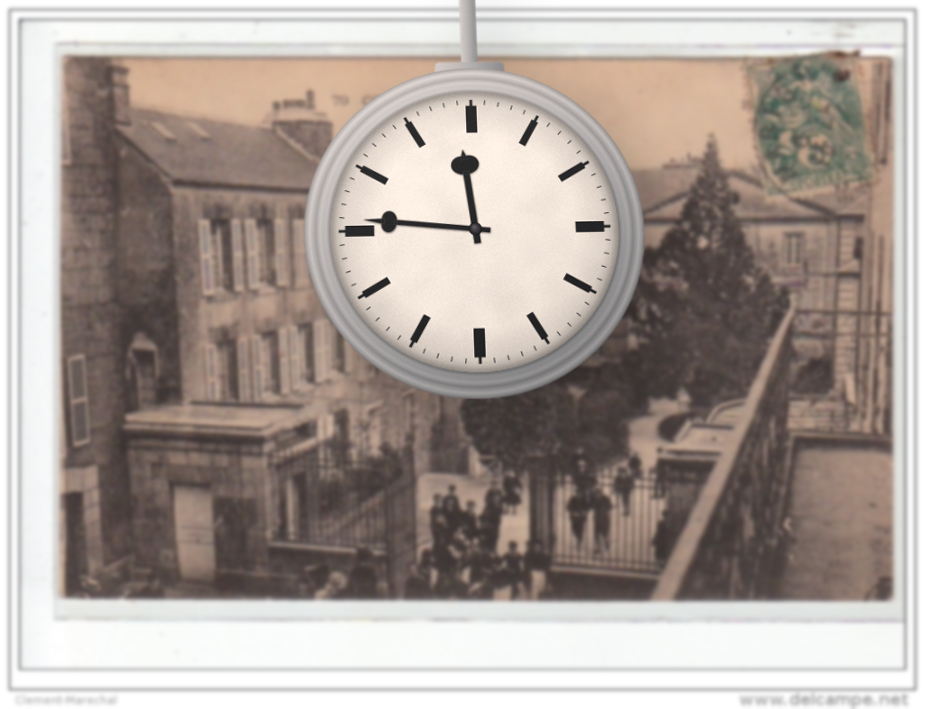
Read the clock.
11:46
